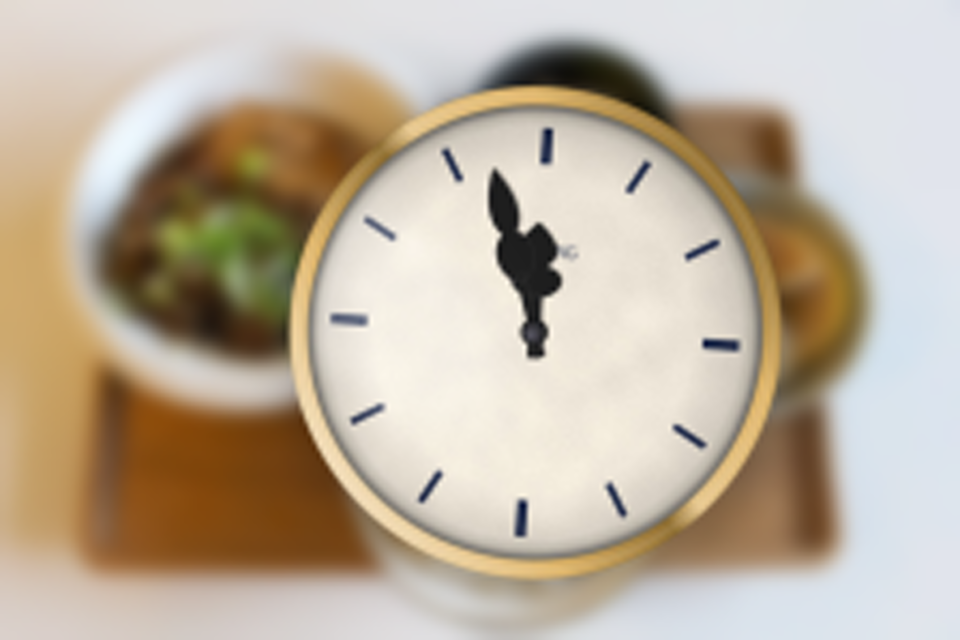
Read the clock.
11:57
